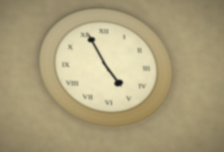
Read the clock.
4:56
